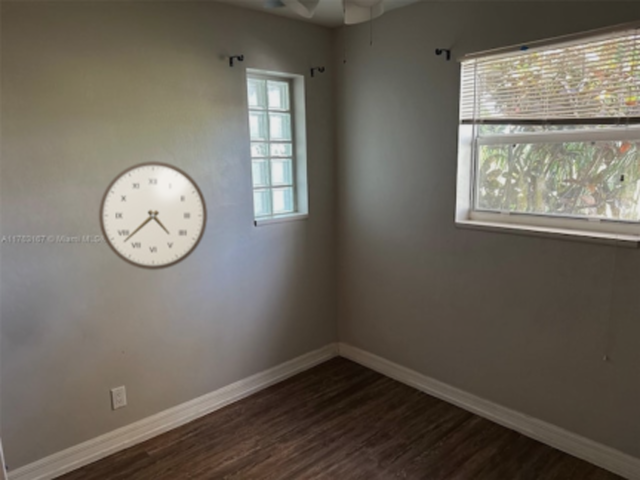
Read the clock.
4:38
